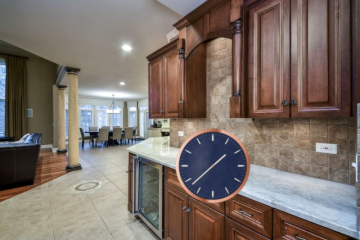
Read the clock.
1:38
